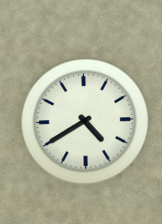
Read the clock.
4:40
